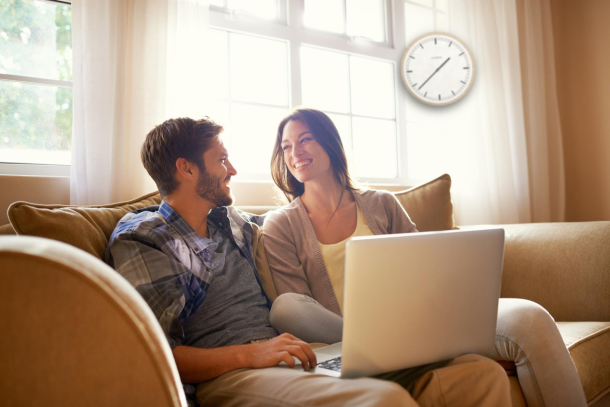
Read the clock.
1:38
